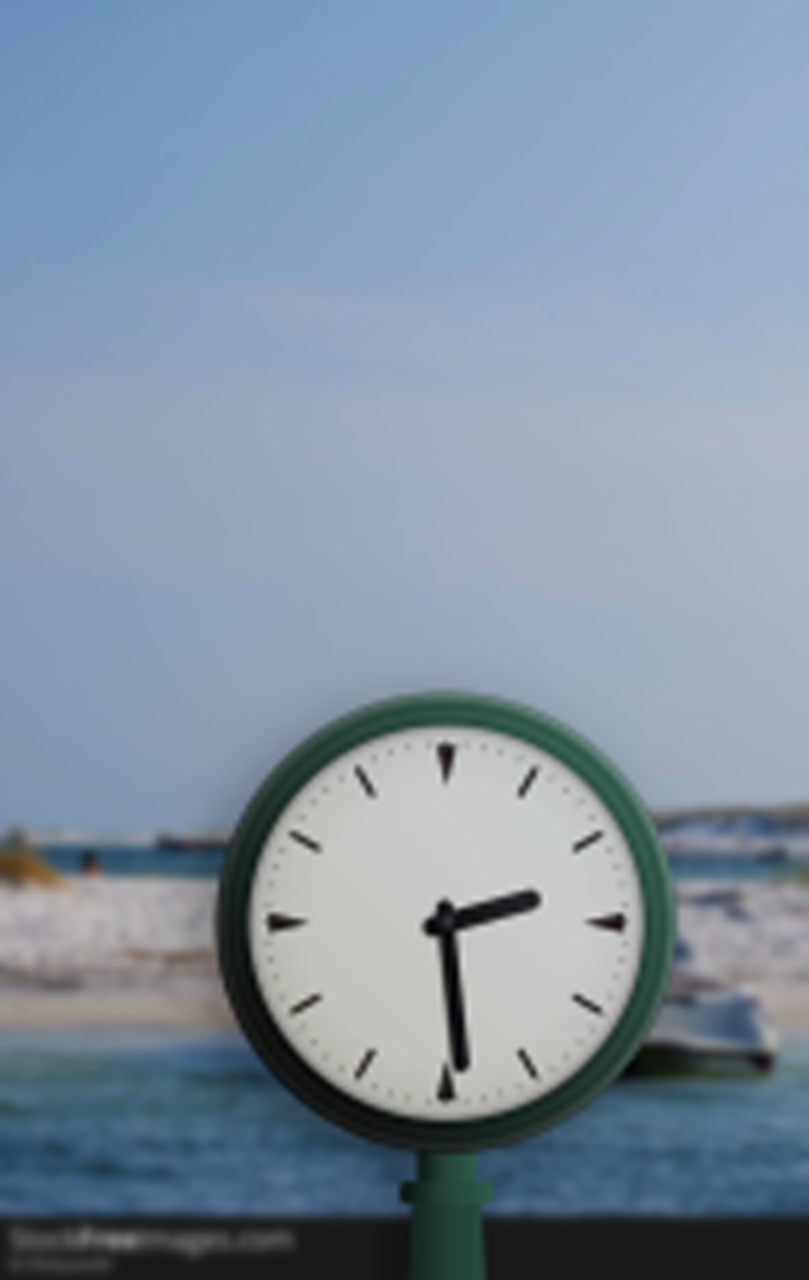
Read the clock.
2:29
